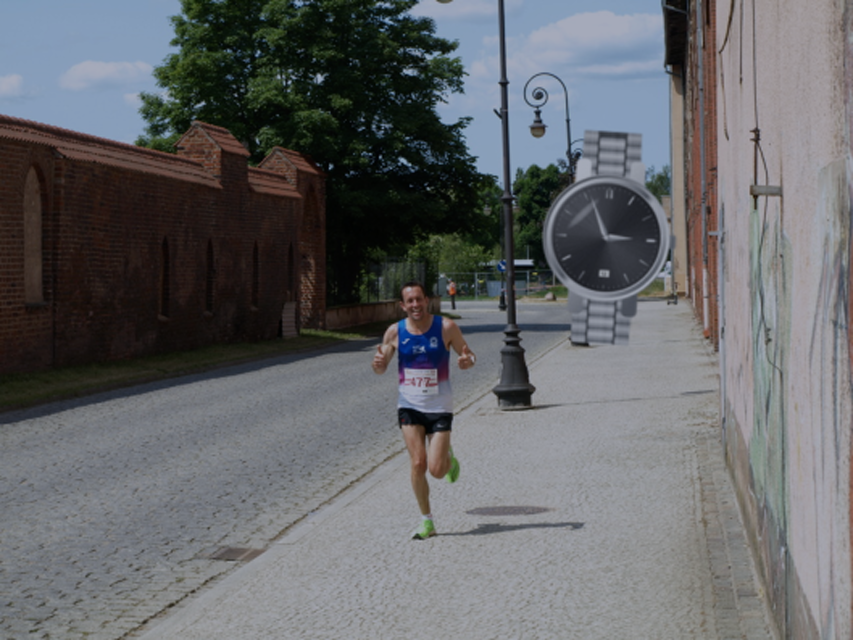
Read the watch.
2:56
